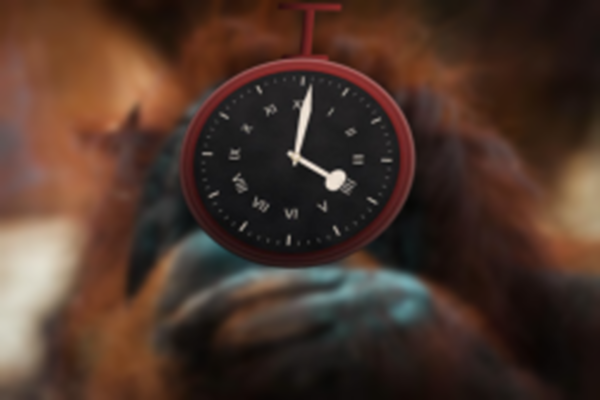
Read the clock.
4:01
